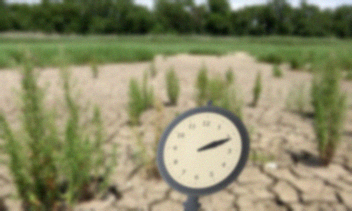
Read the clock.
2:11
